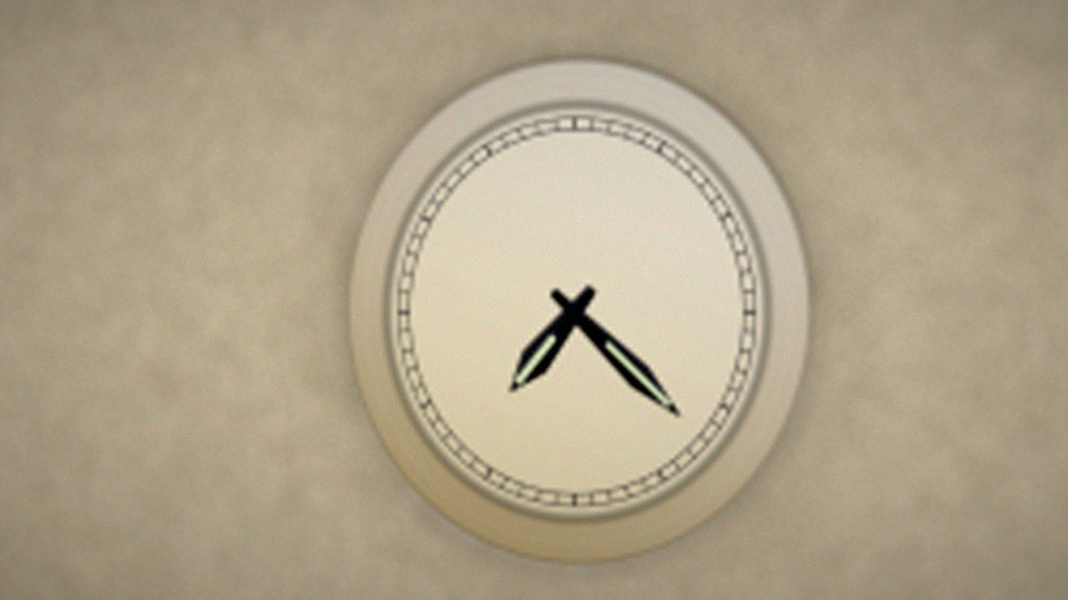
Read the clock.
7:22
